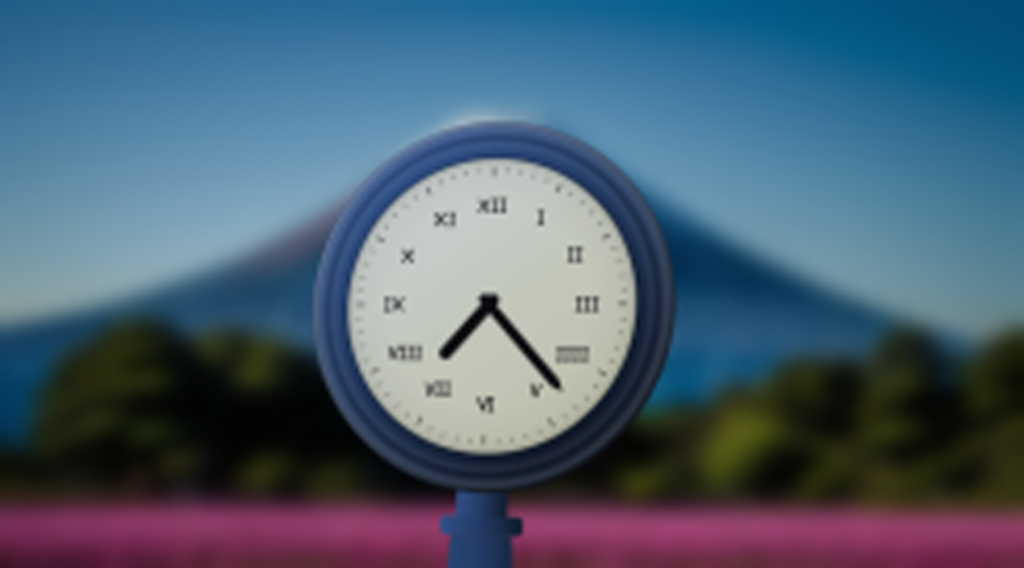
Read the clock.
7:23
